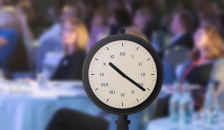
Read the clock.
10:21
